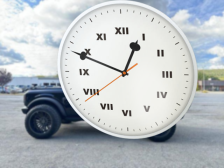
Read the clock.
12:48:39
